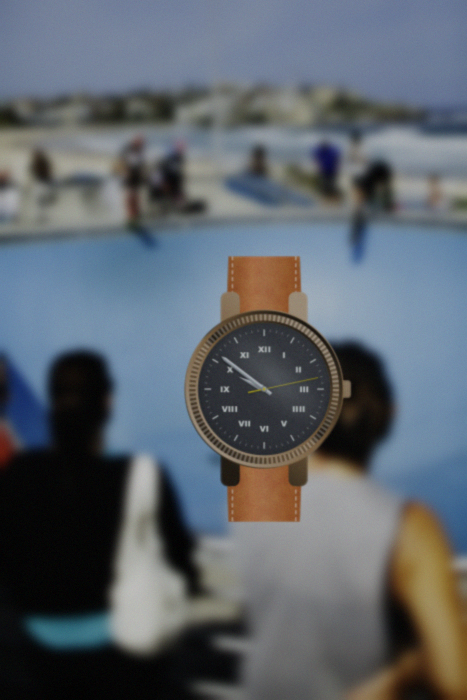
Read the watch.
9:51:13
